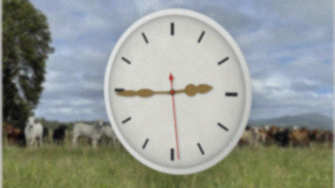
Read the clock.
2:44:29
